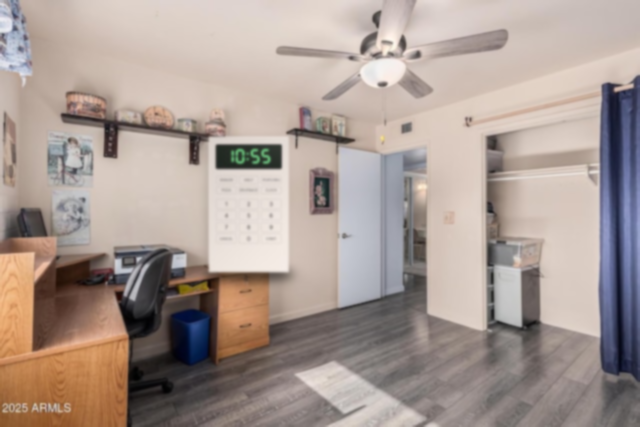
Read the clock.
10:55
